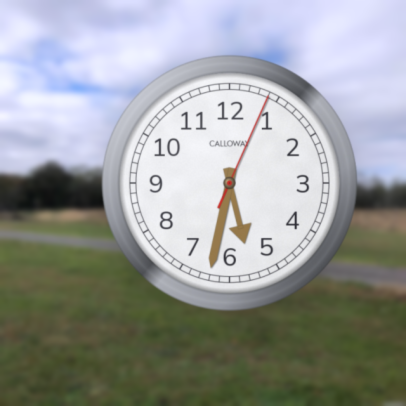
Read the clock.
5:32:04
